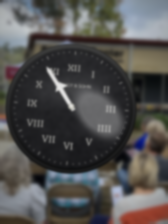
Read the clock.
10:54
